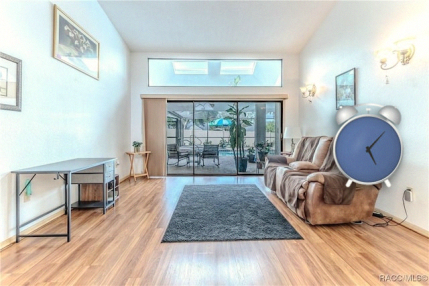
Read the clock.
5:07
